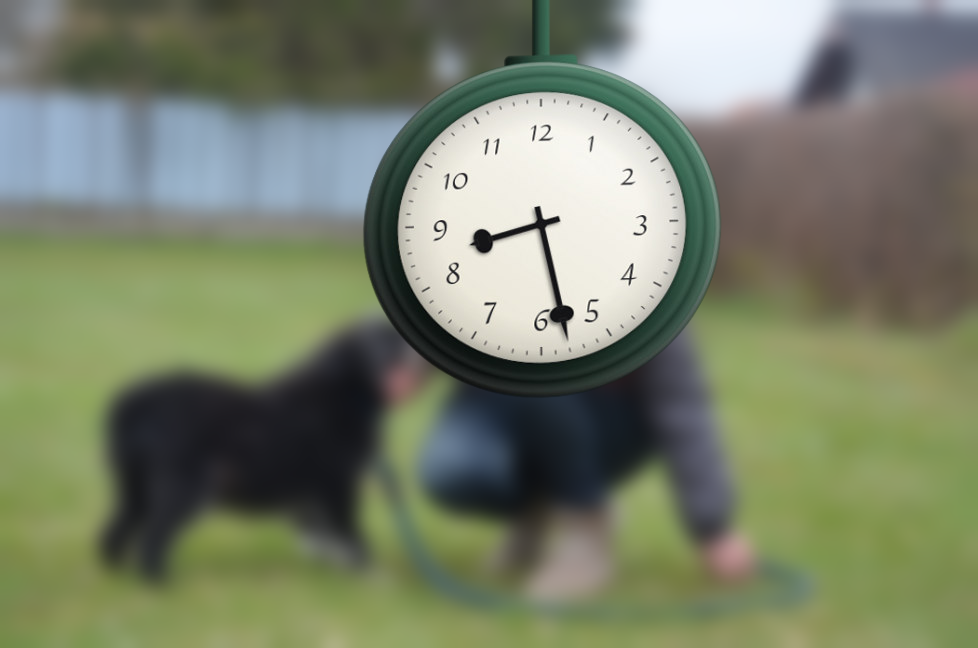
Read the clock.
8:28
